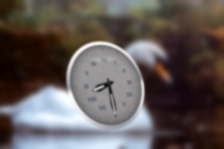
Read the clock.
8:30
